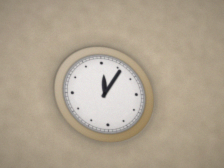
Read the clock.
12:06
